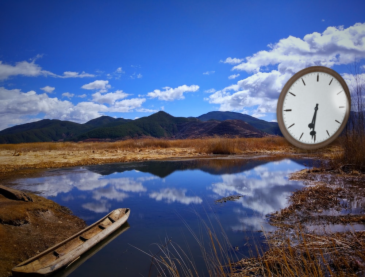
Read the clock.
6:31
